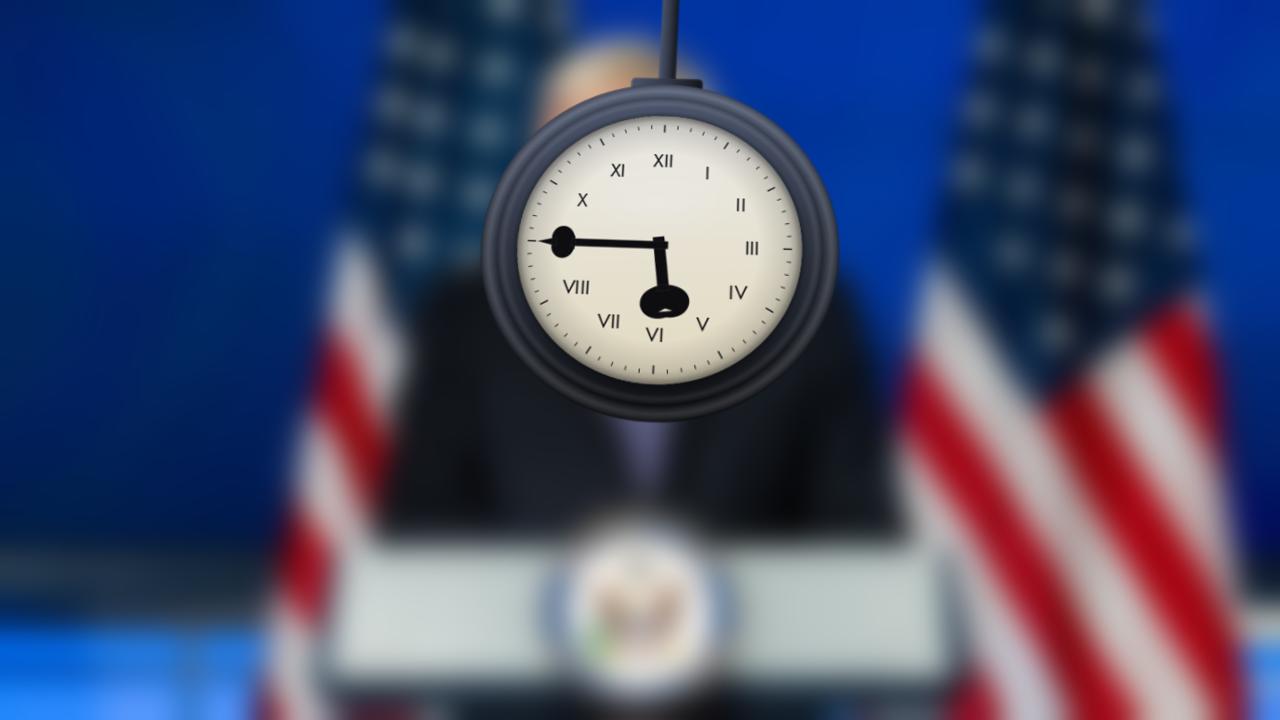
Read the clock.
5:45
